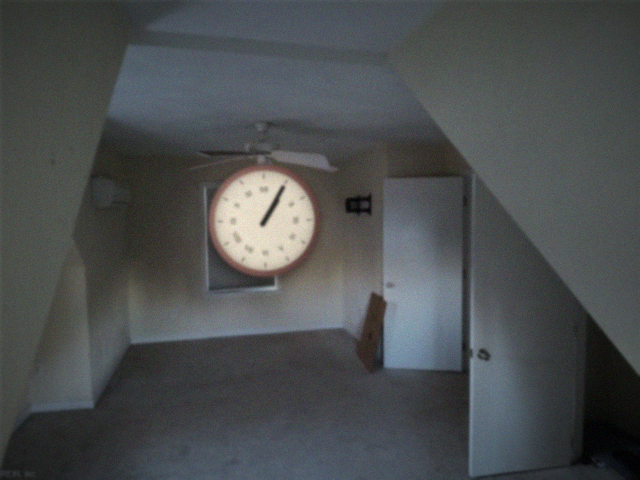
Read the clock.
1:05
